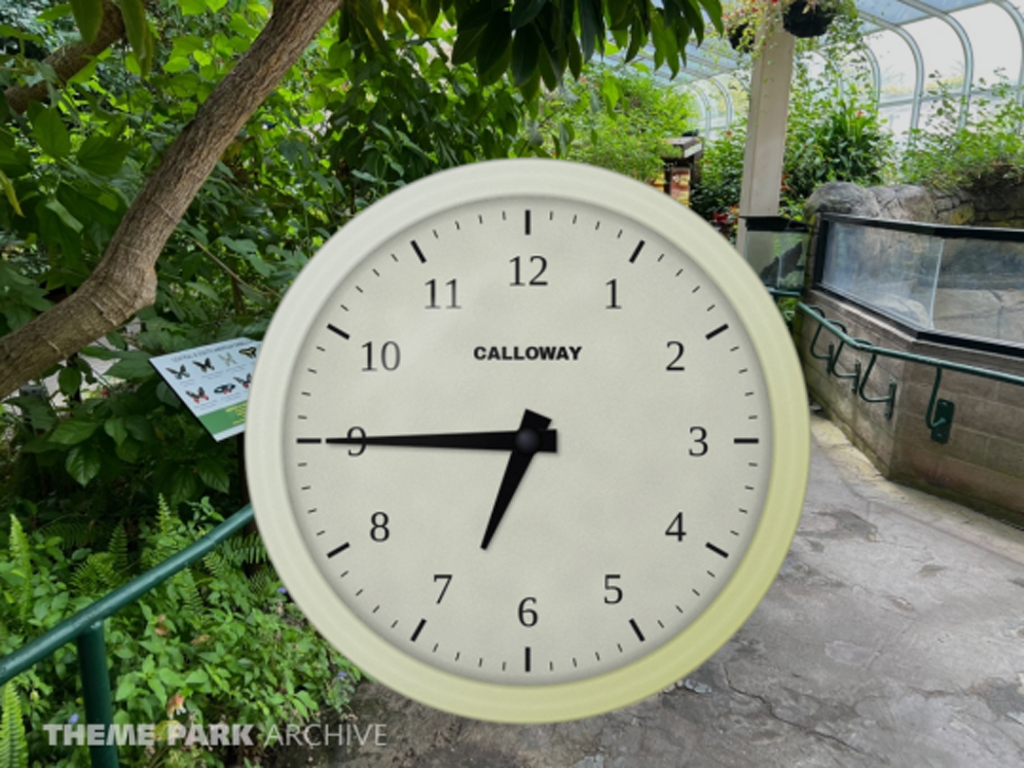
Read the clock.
6:45
